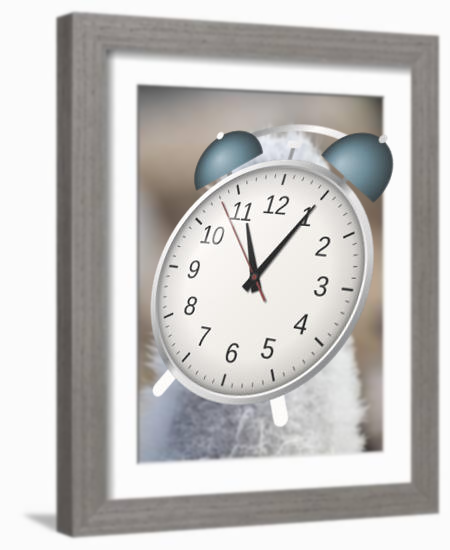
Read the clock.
11:04:53
